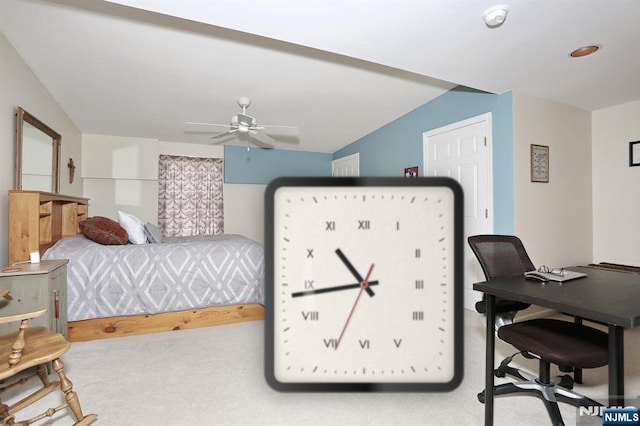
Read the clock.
10:43:34
